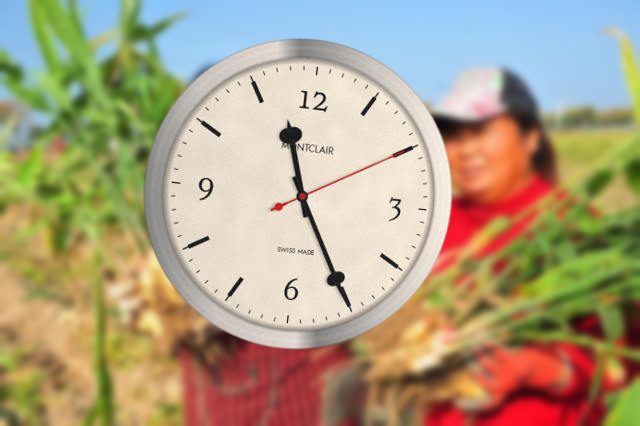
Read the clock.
11:25:10
